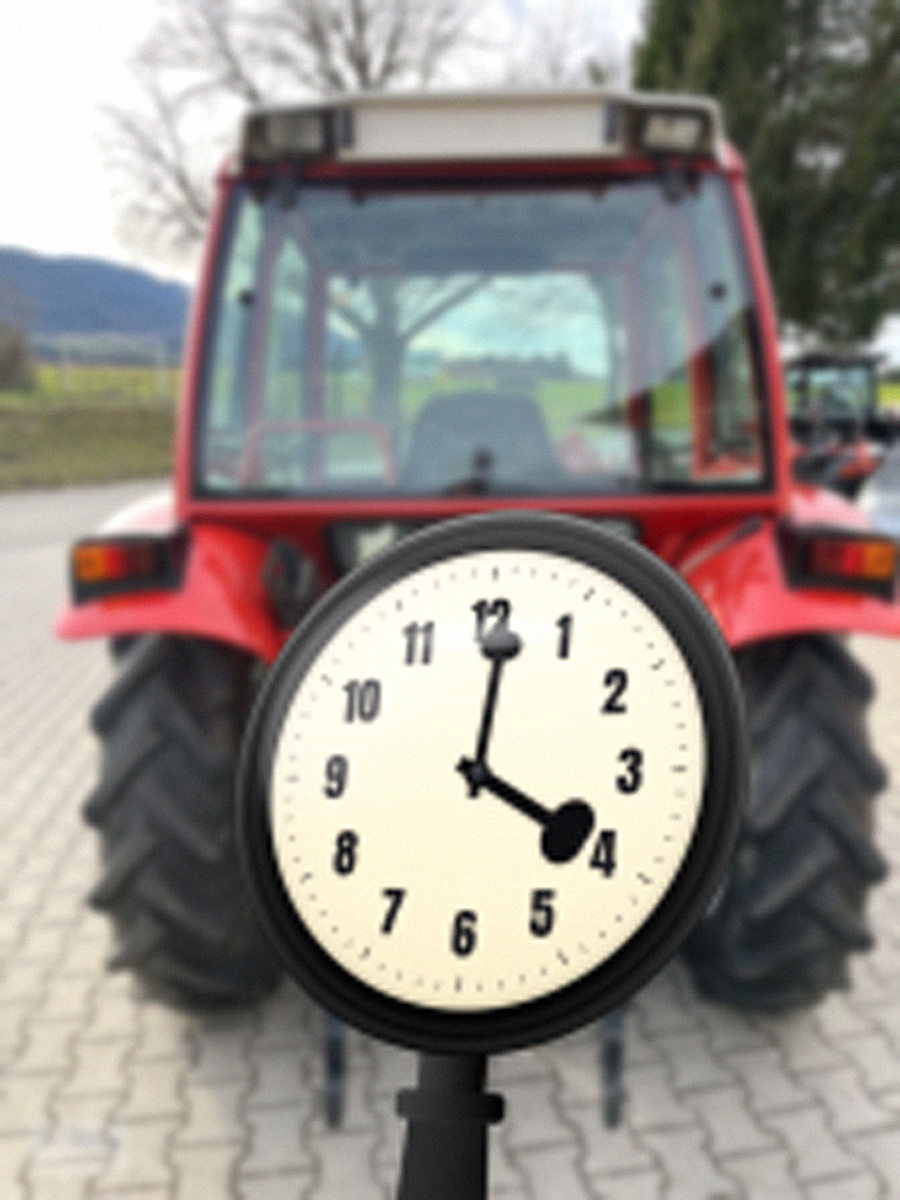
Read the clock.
4:01
